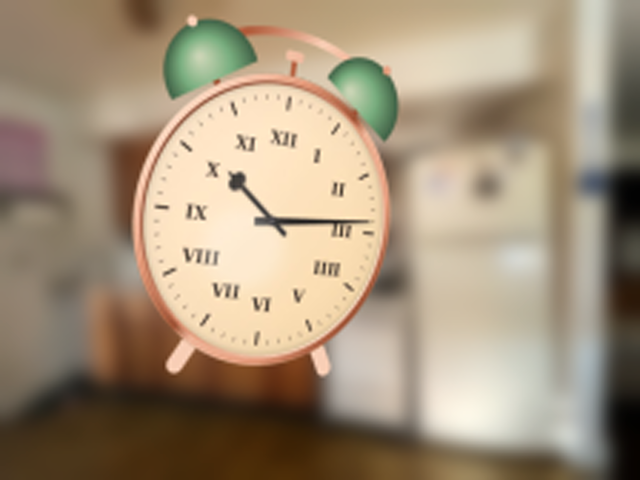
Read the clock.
10:14
